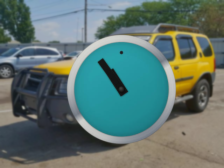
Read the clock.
10:54
